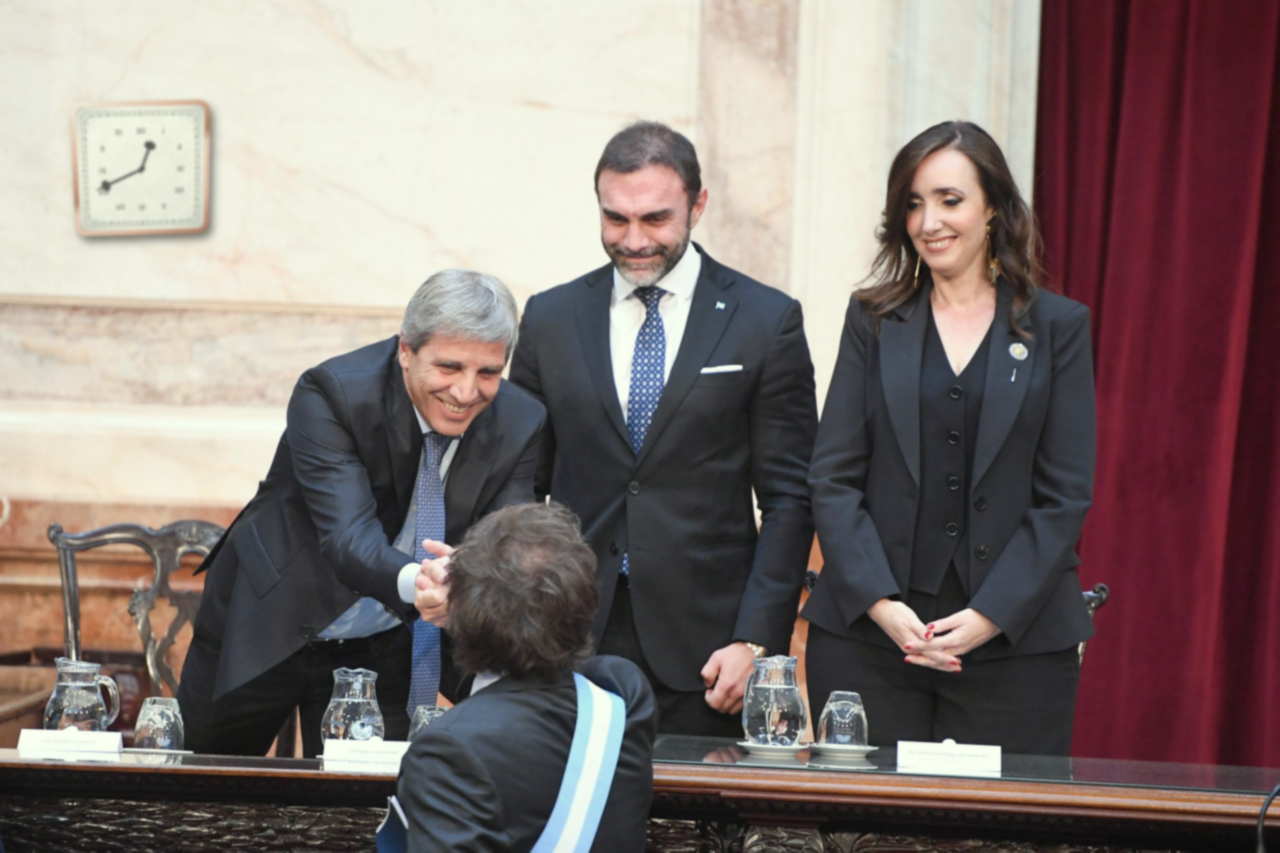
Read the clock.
12:41
